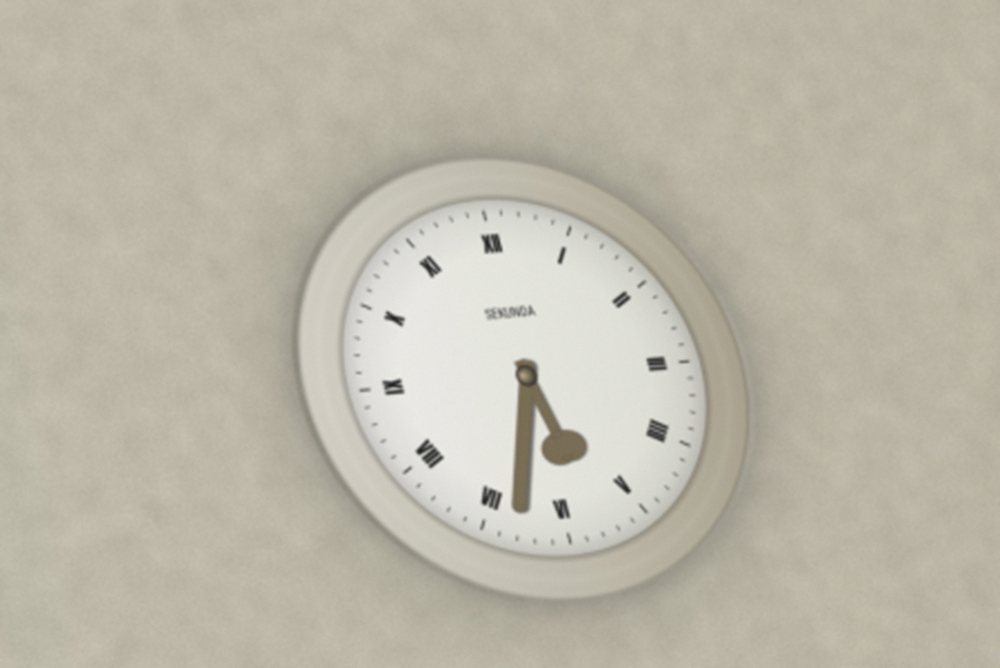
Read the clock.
5:33
